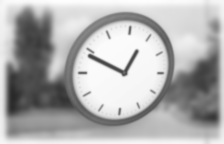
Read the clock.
12:49
